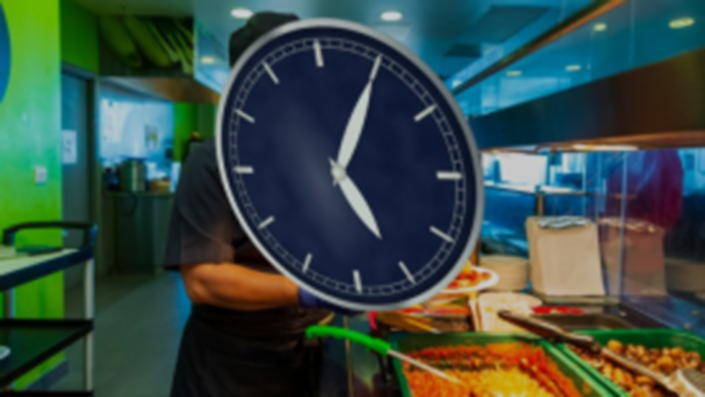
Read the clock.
5:05
